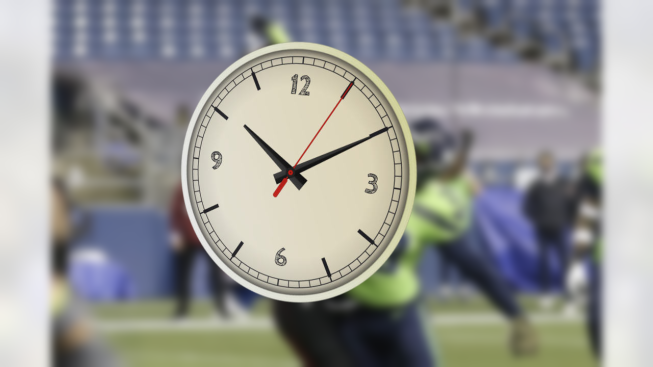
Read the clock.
10:10:05
